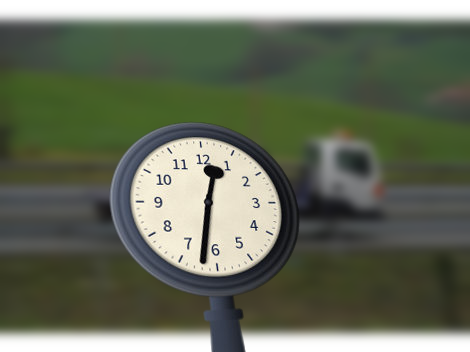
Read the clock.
12:32
